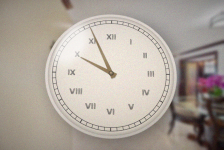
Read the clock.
9:56
